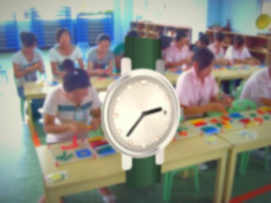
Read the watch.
2:37
